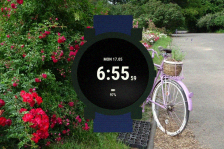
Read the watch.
6:55
